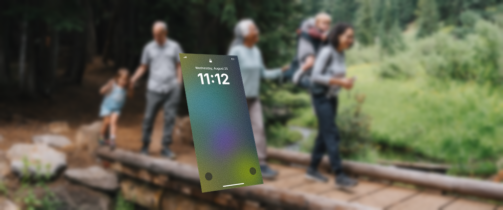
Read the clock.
11:12
